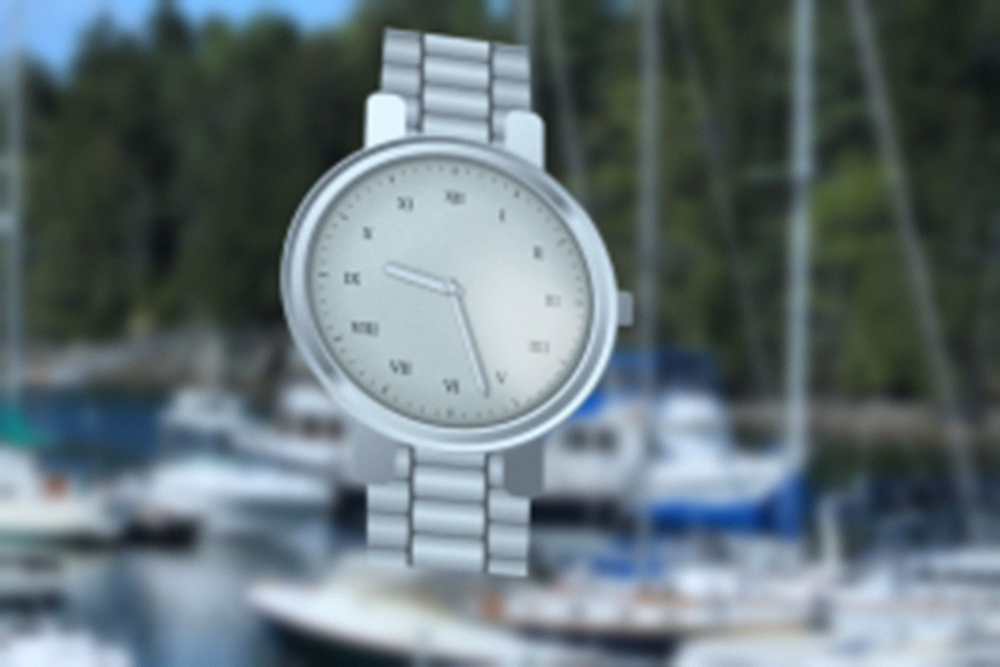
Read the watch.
9:27
